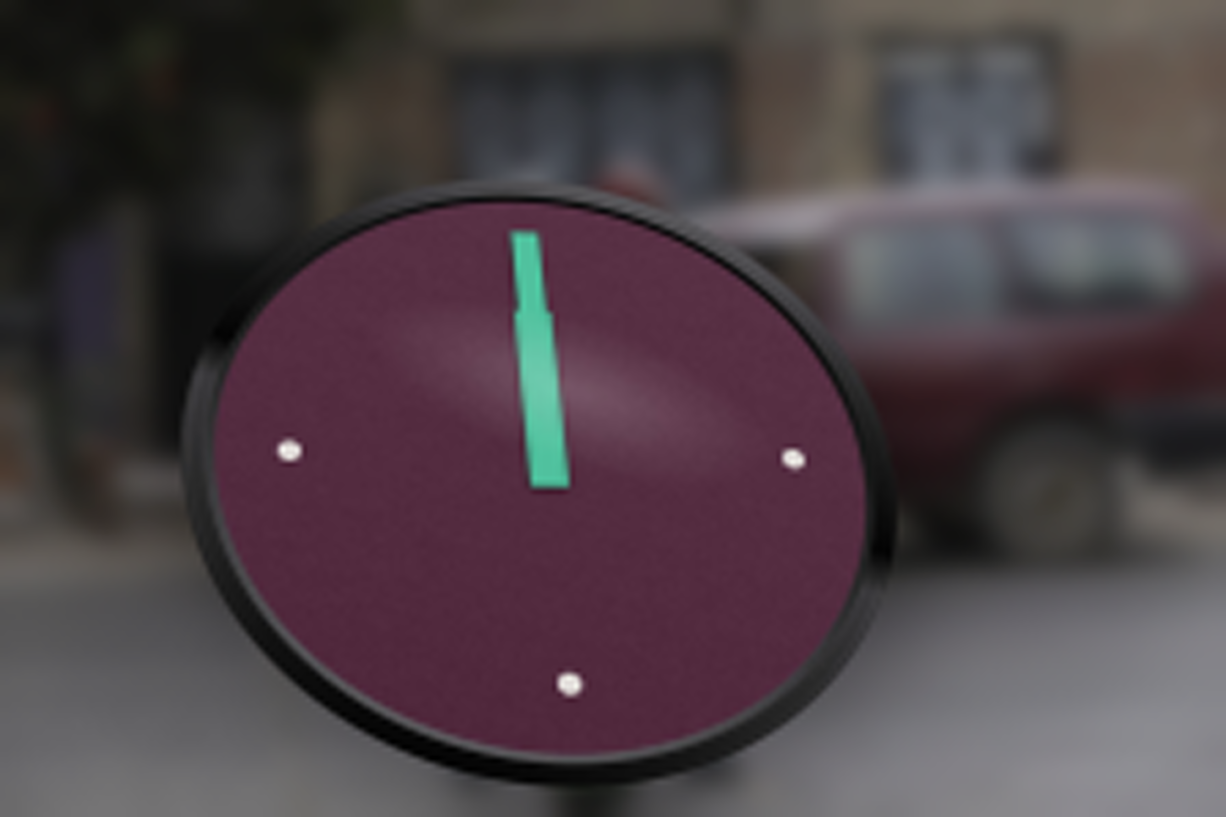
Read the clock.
12:00
